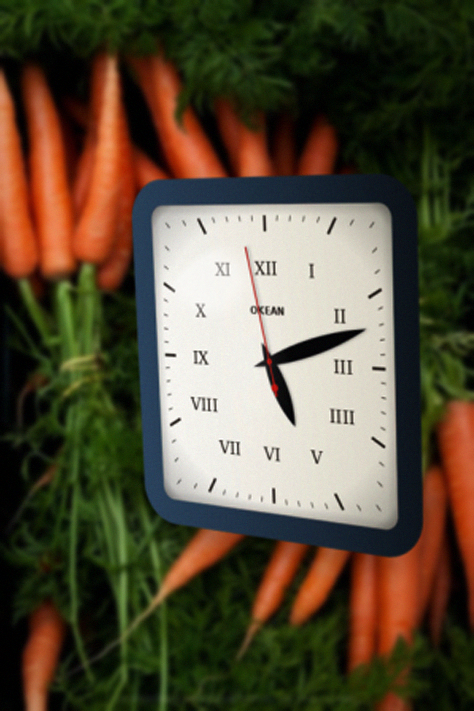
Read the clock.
5:11:58
